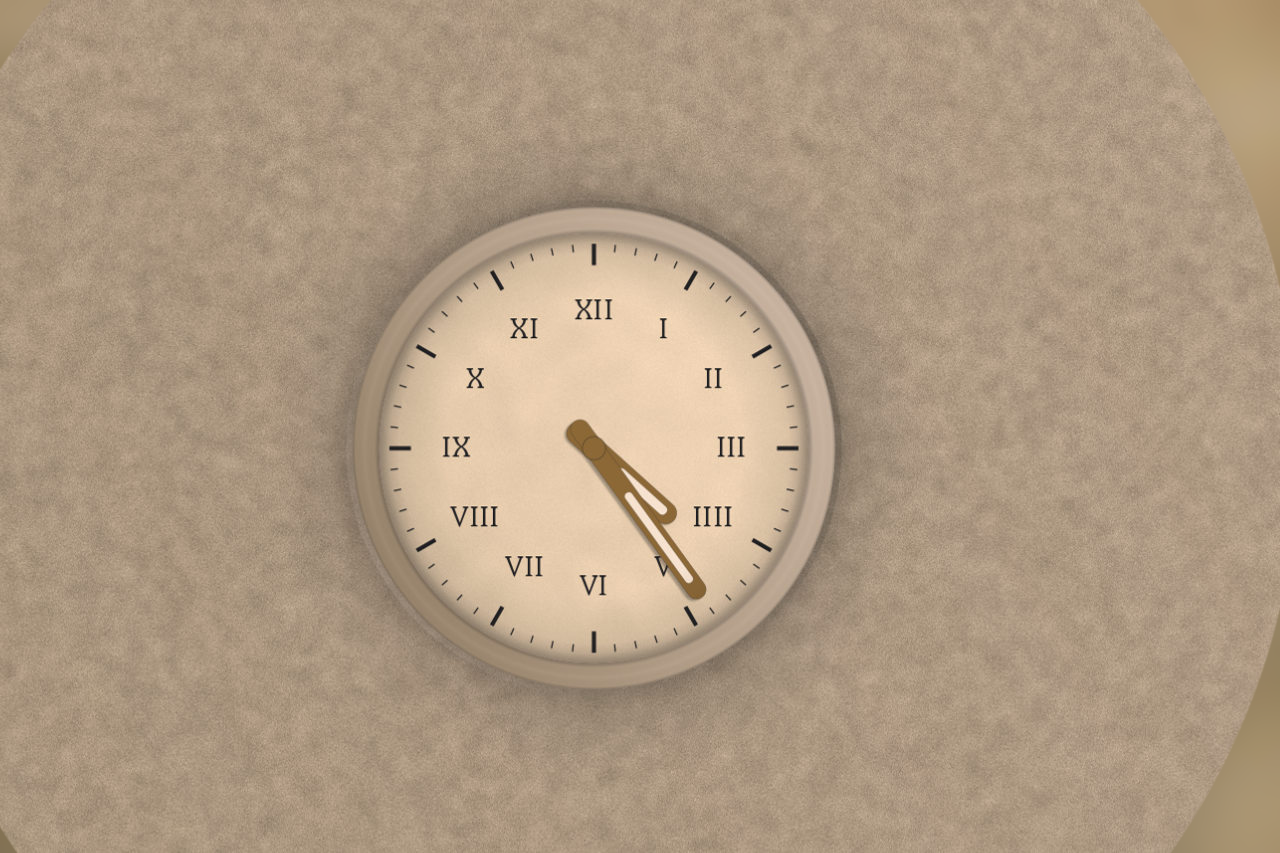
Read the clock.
4:24
